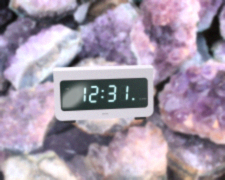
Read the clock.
12:31
